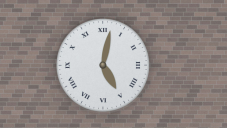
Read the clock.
5:02
